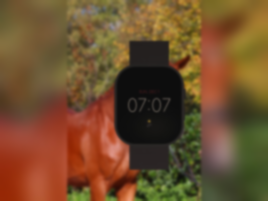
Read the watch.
7:07
